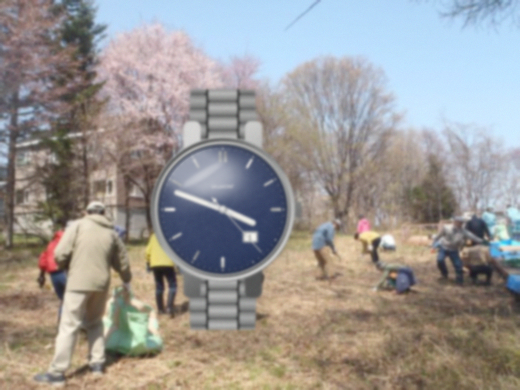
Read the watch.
3:48:23
